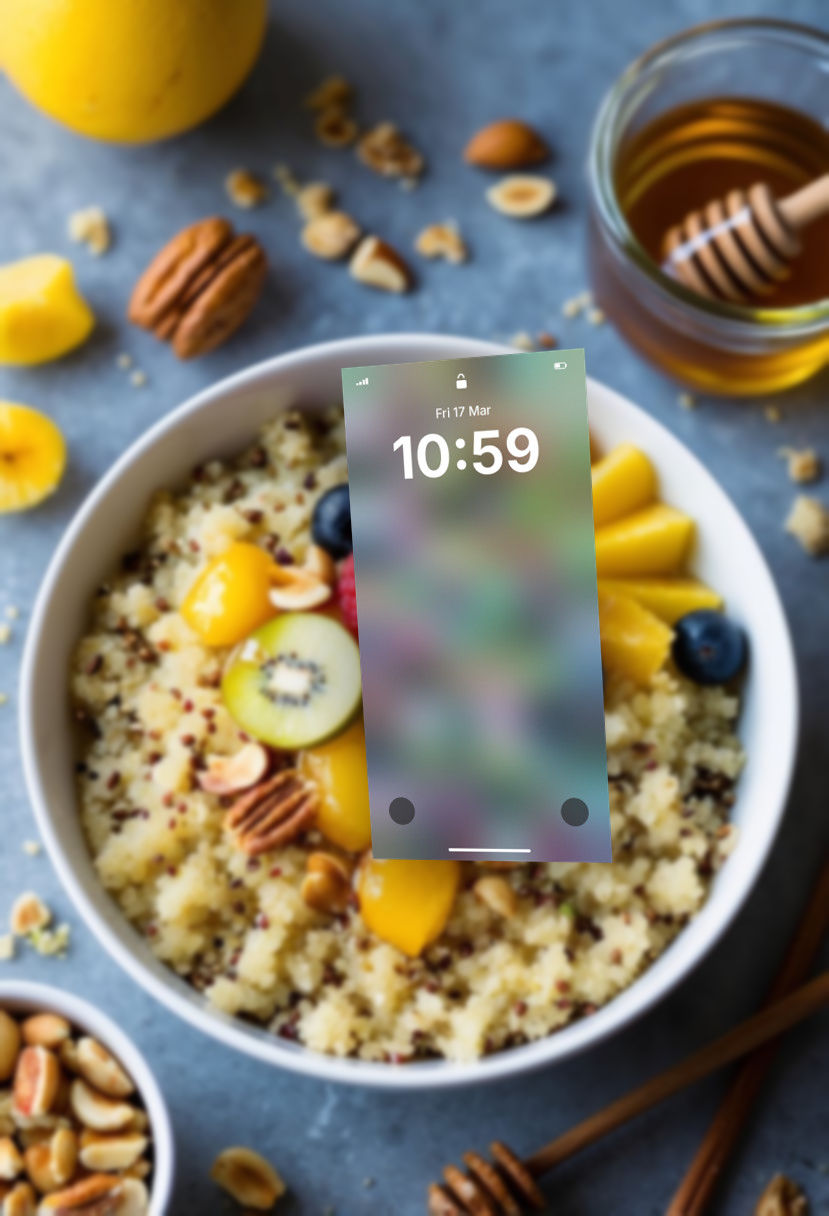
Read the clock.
10:59
